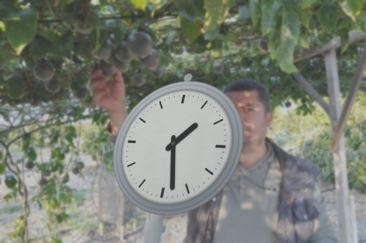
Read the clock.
1:28
